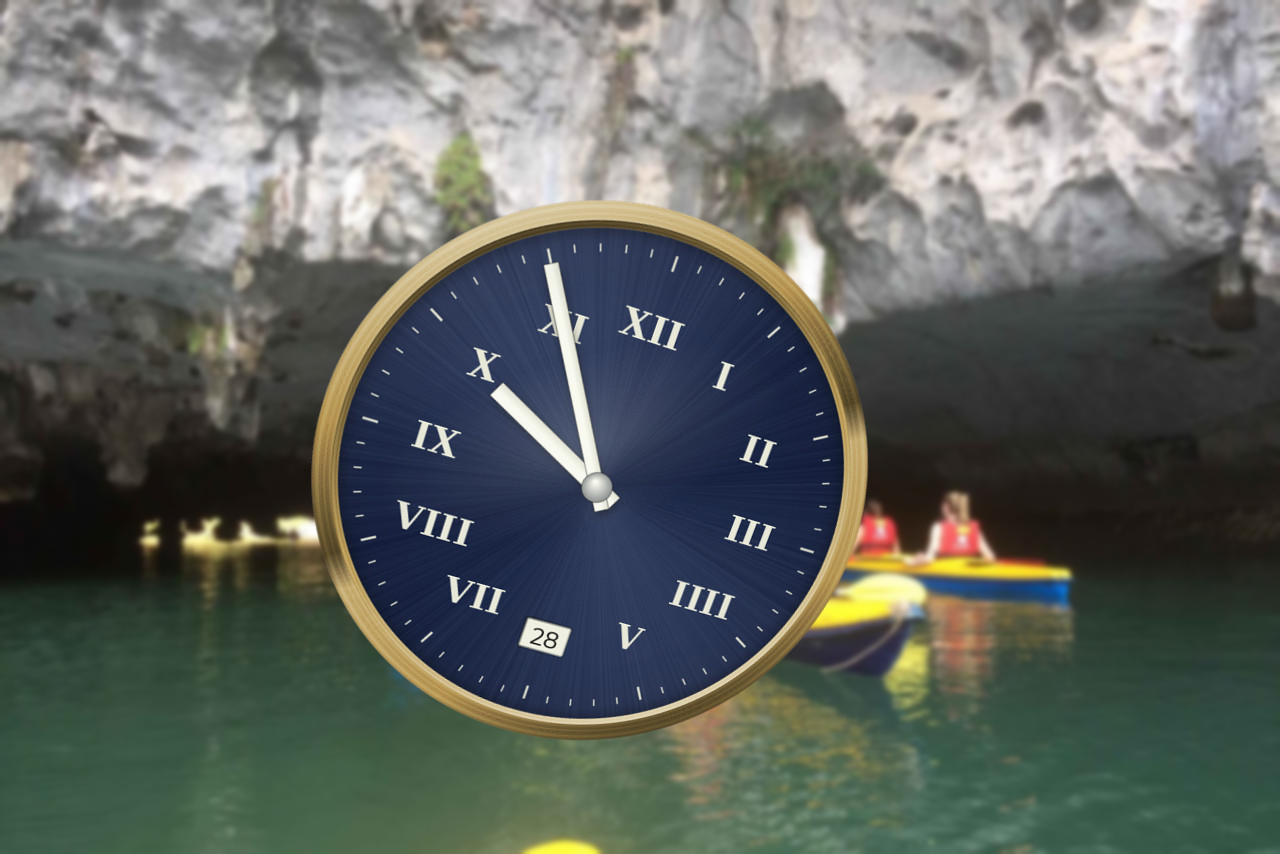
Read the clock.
9:55
